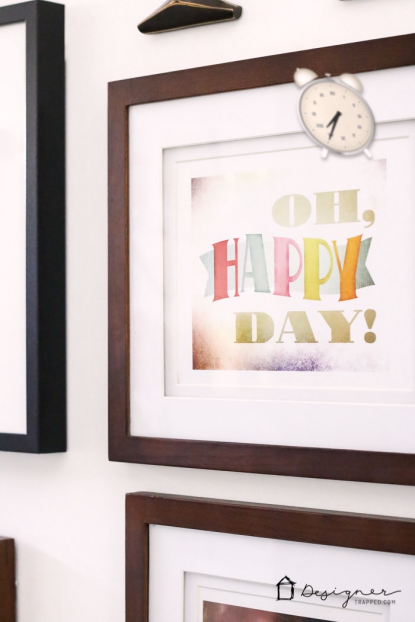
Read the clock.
7:35
